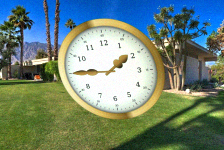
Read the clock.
1:45
